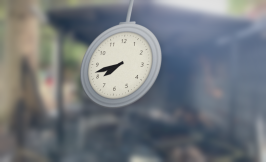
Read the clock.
7:42
